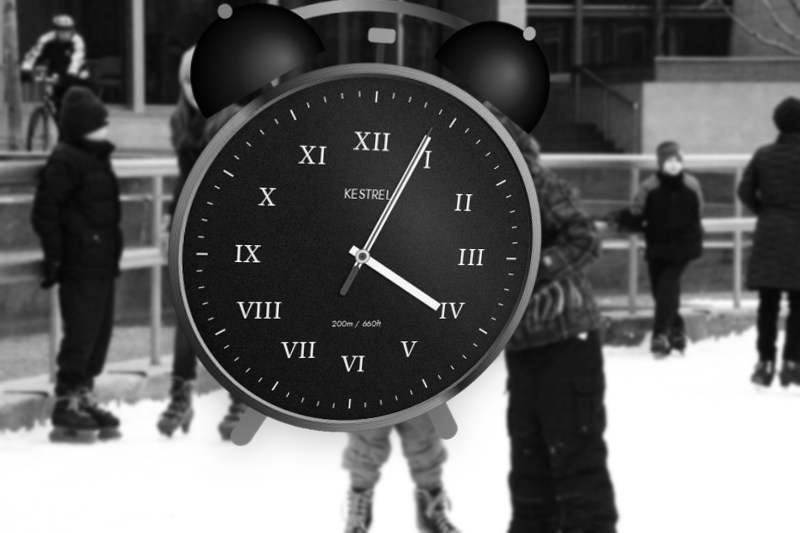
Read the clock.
4:04:04
